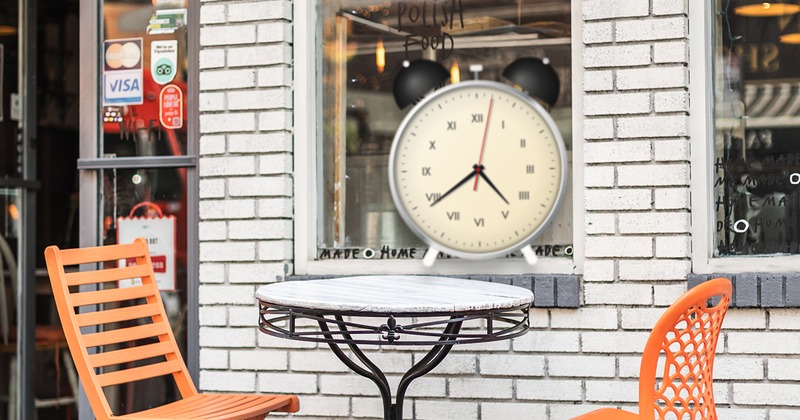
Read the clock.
4:39:02
